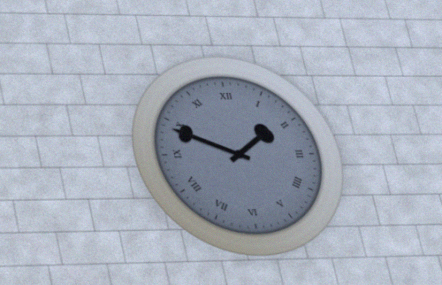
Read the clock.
1:49
